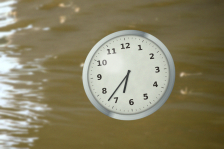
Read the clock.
6:37
